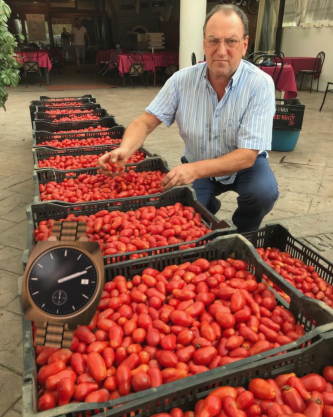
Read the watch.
2:11
